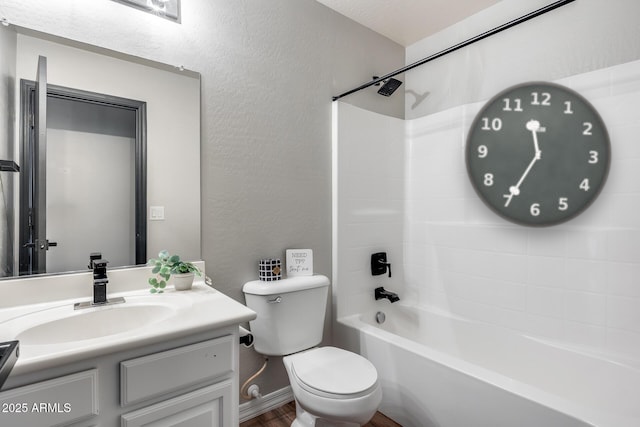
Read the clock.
11:35
